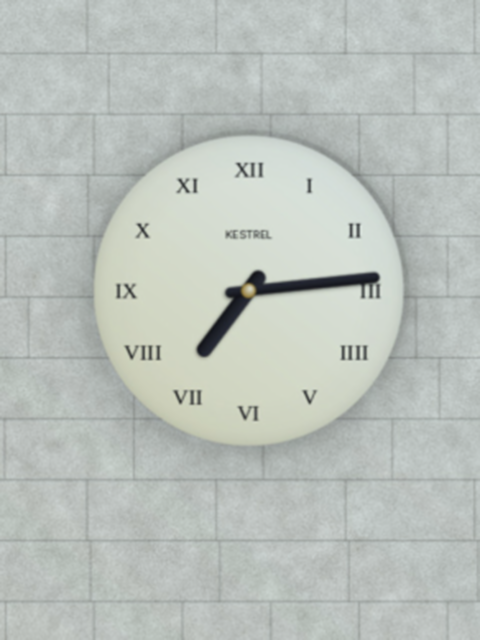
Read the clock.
7:14
